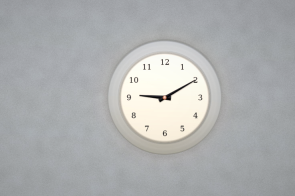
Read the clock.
9:10
